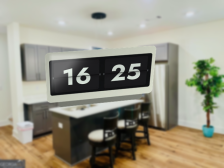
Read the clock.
16:25
